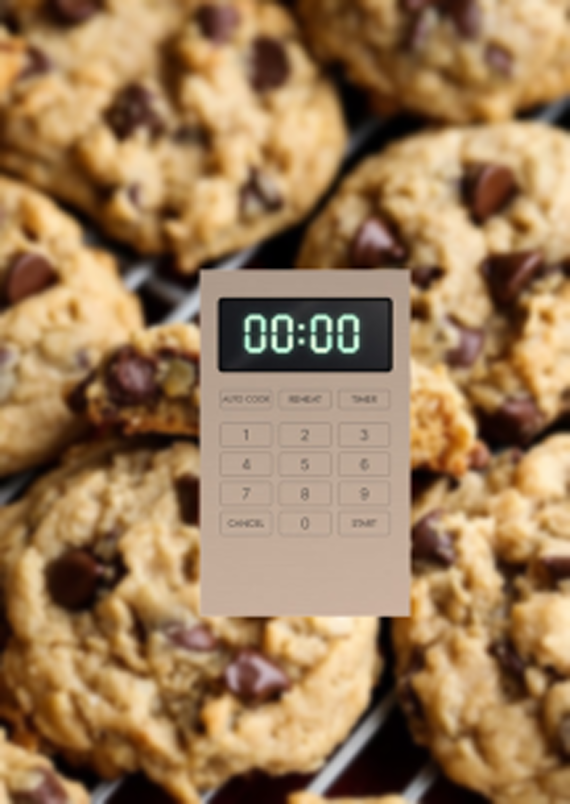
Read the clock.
0:00
